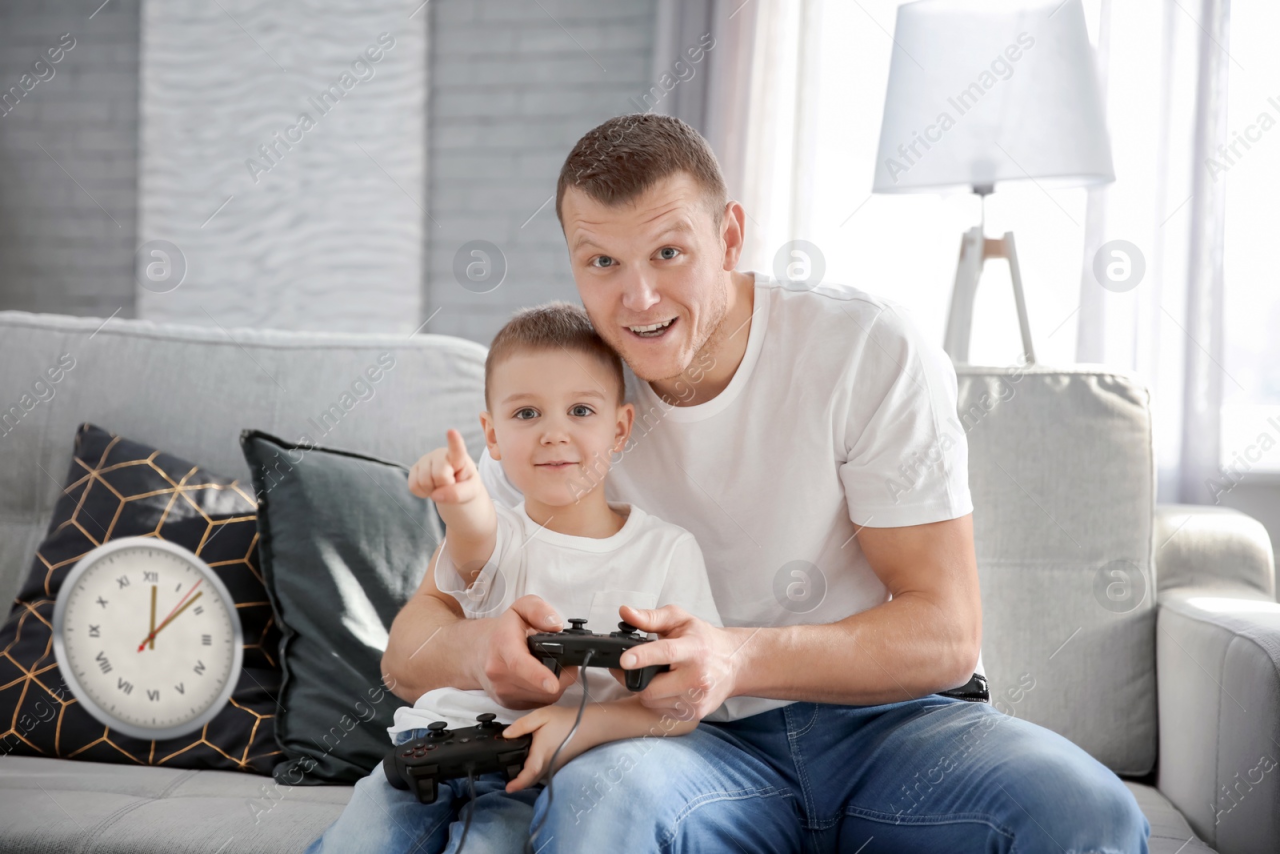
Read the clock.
12:08:07
